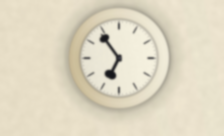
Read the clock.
6:54
